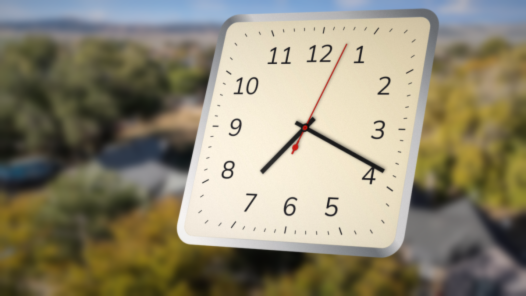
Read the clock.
7:19:03
